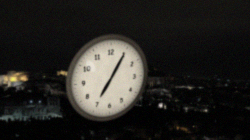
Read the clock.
7:05
